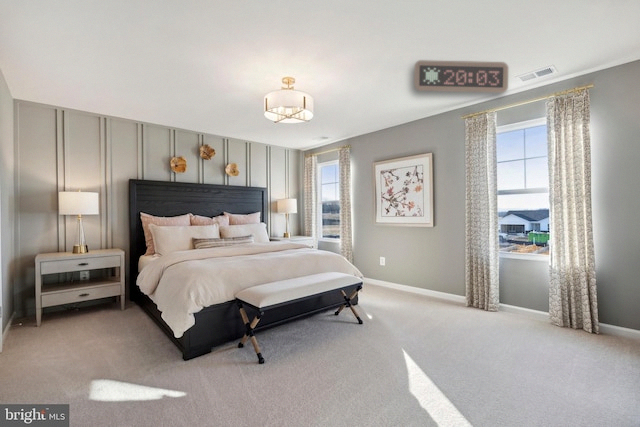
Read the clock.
20:03
